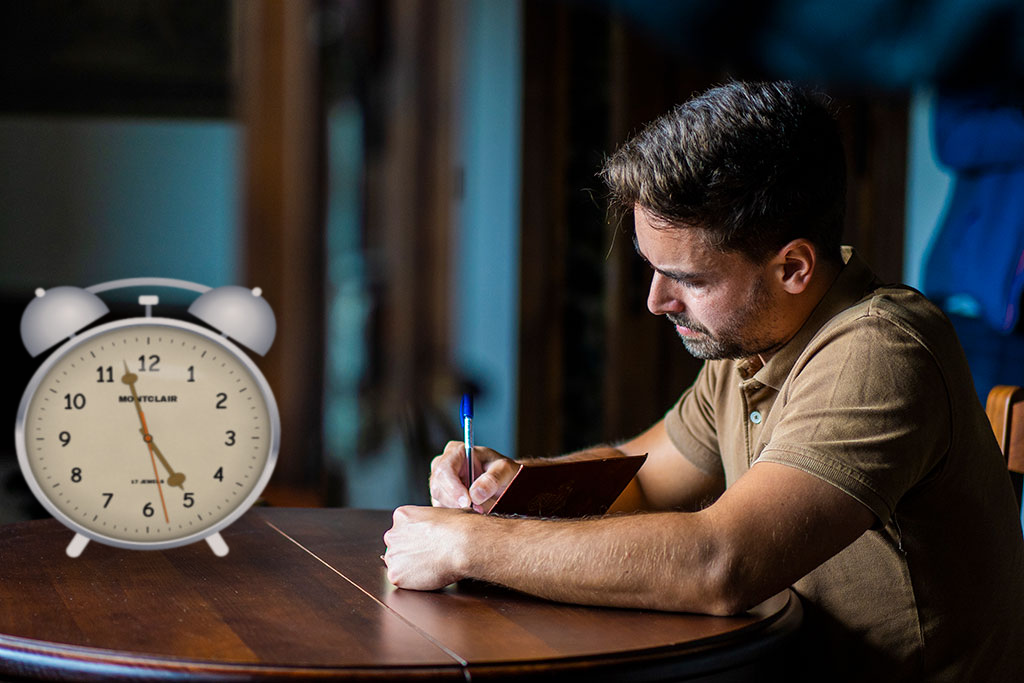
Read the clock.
4:57:28
